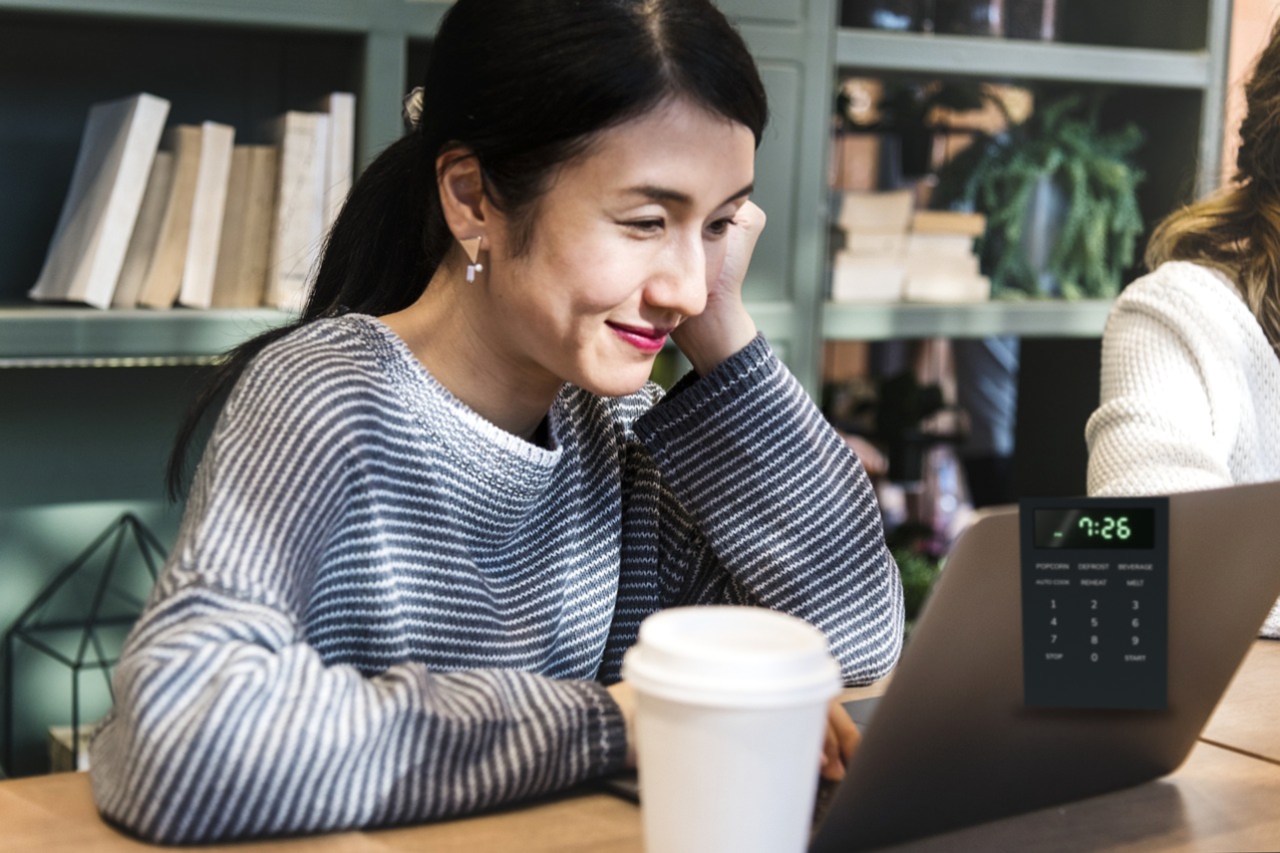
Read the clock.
7:26
